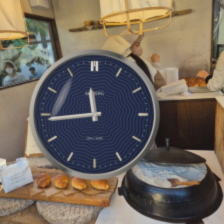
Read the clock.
11:44
